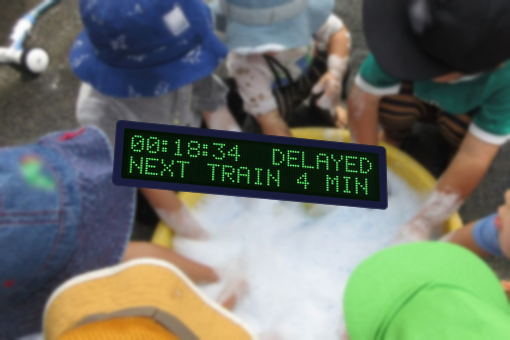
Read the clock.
0:18:34
